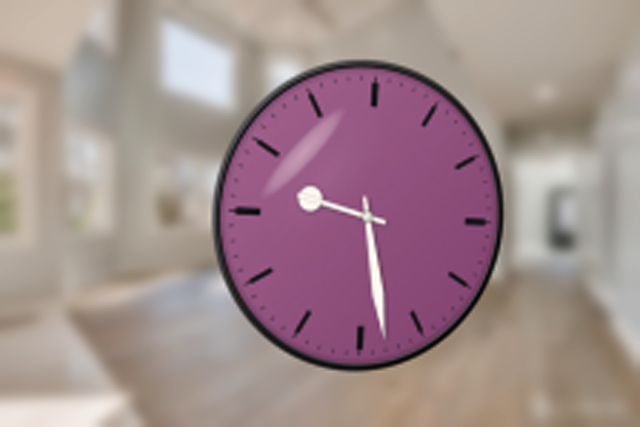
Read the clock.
9:28
